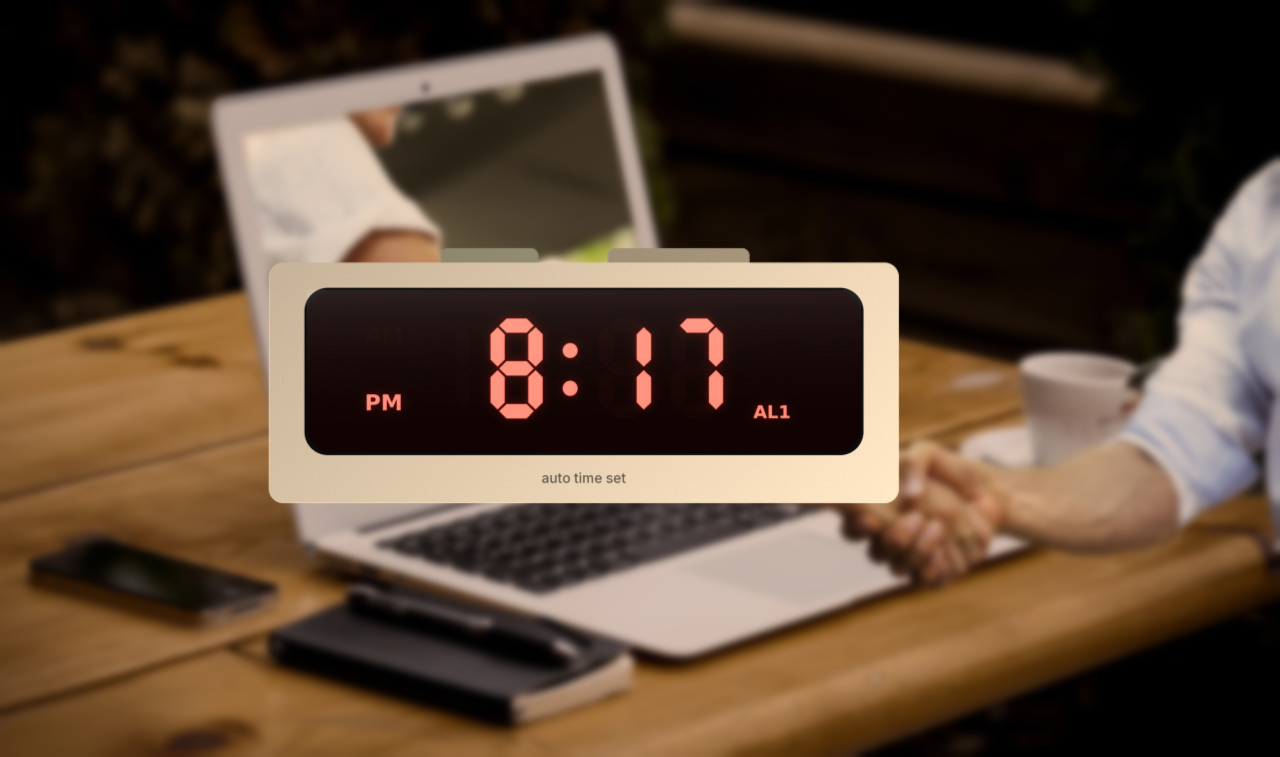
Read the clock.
8:17
